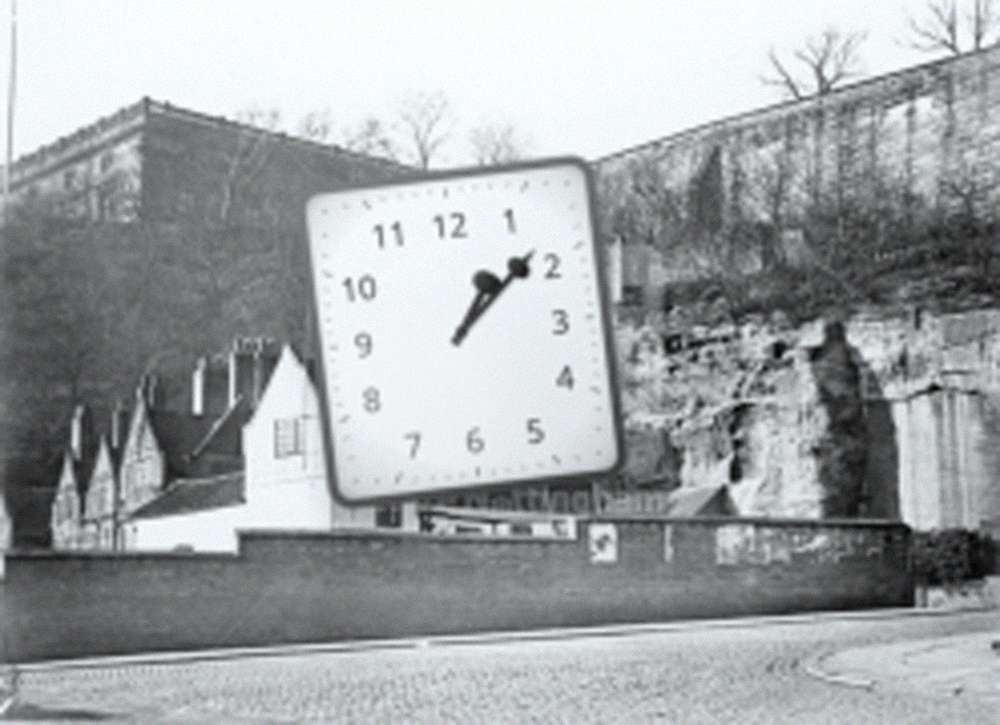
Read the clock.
1:08
